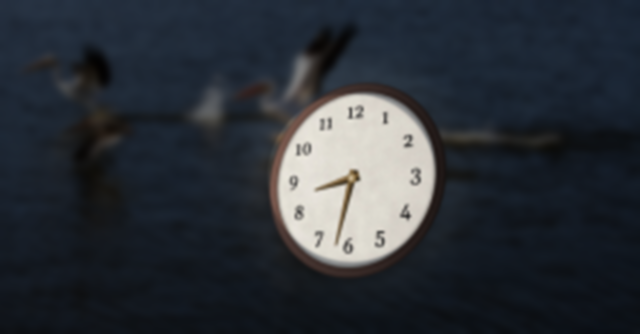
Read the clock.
8:32
